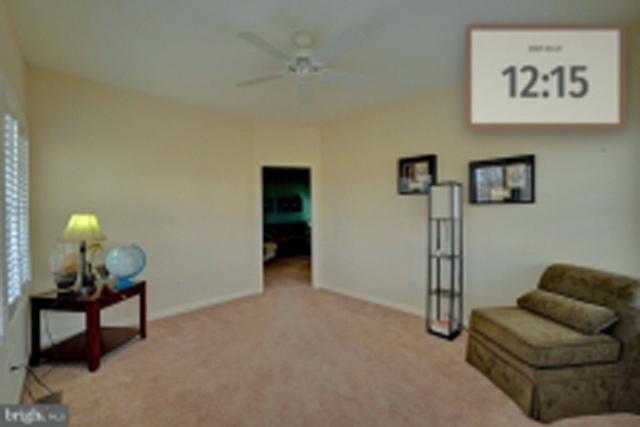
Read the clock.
12:15
